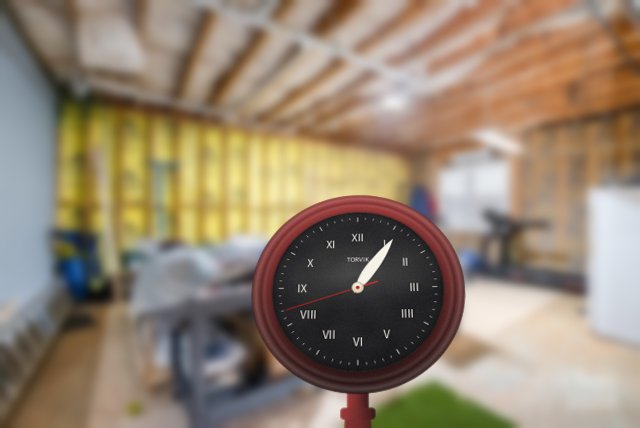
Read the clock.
1:05:42
